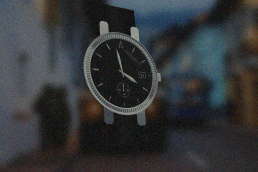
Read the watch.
3:58
